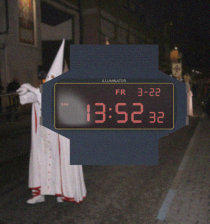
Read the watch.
13:52:32
